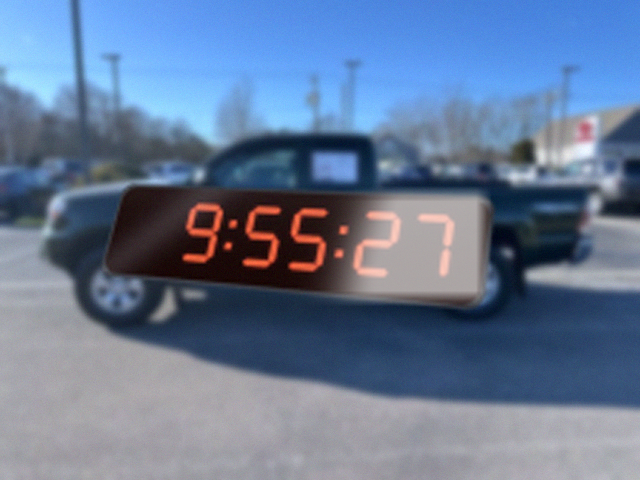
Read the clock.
9:55:27
